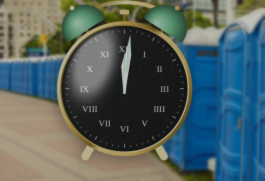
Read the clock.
12:01
